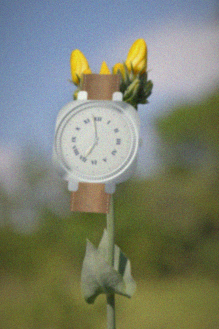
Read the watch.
6:58
